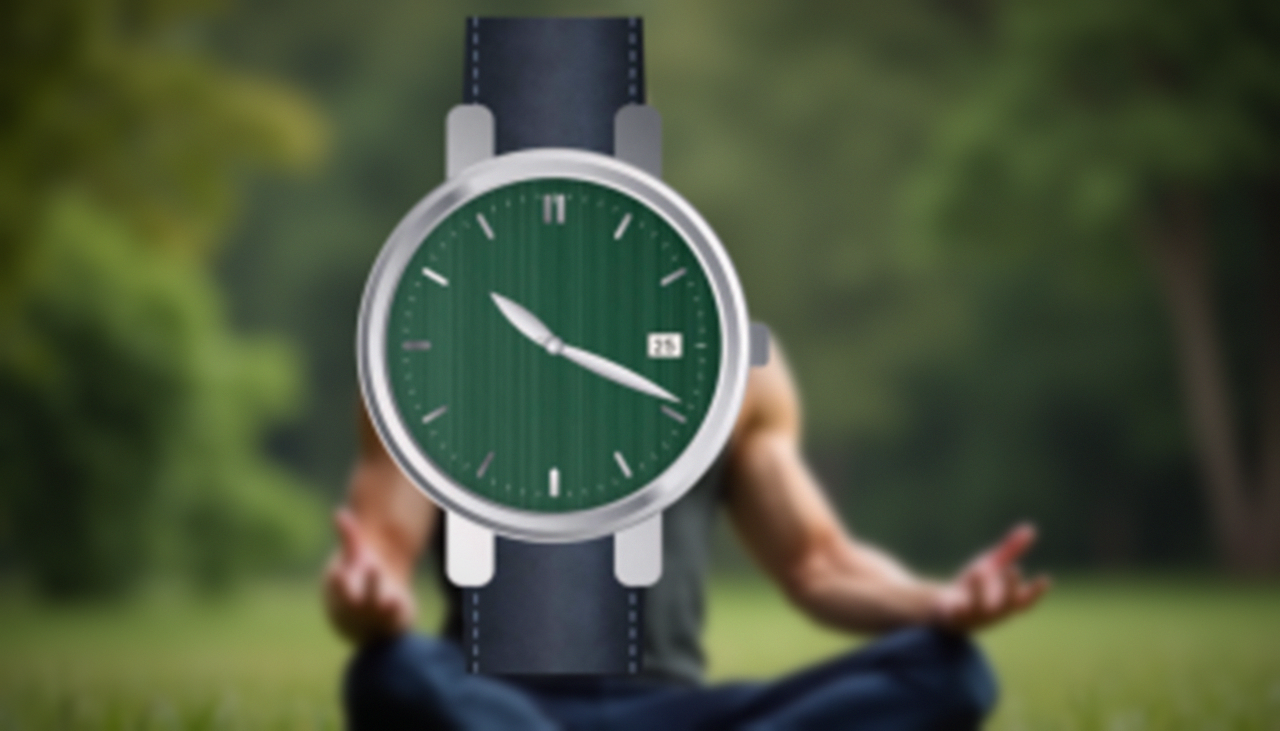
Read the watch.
10:19
